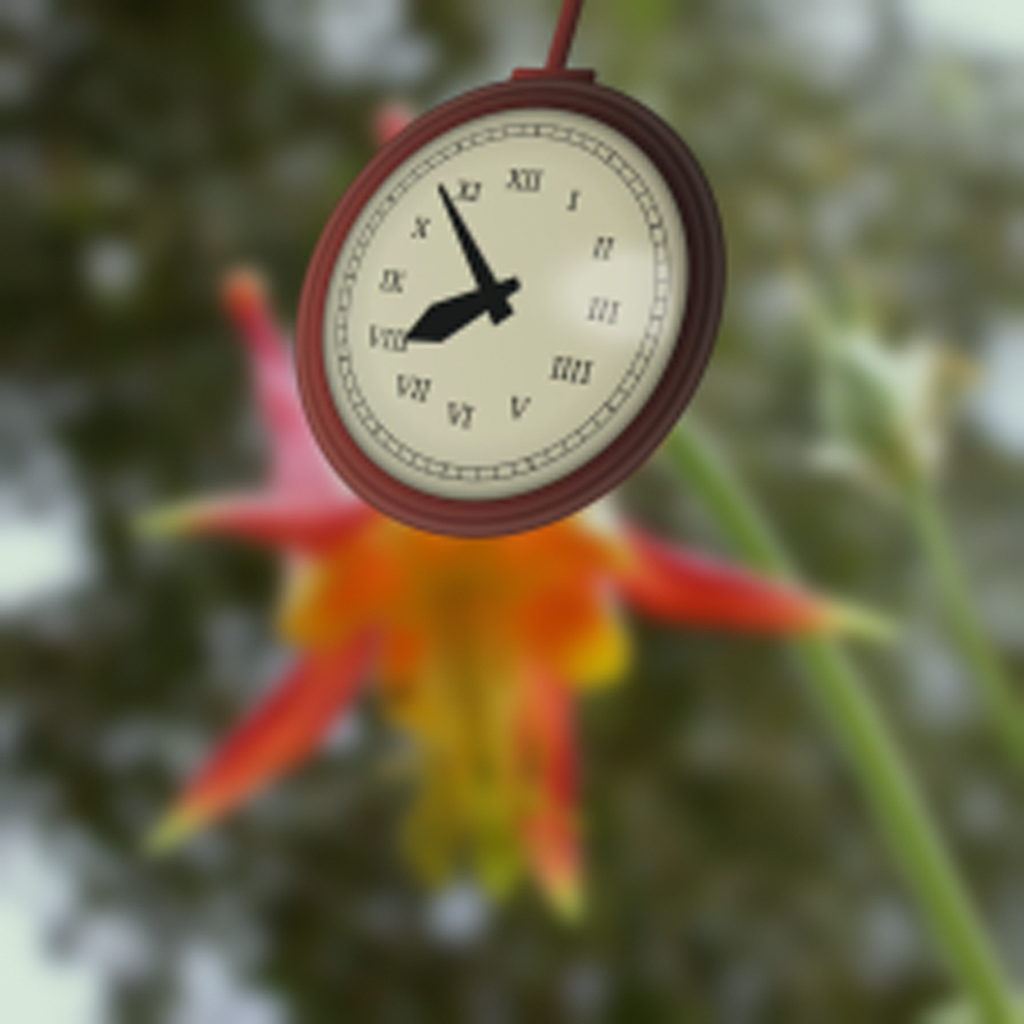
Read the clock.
7:53
